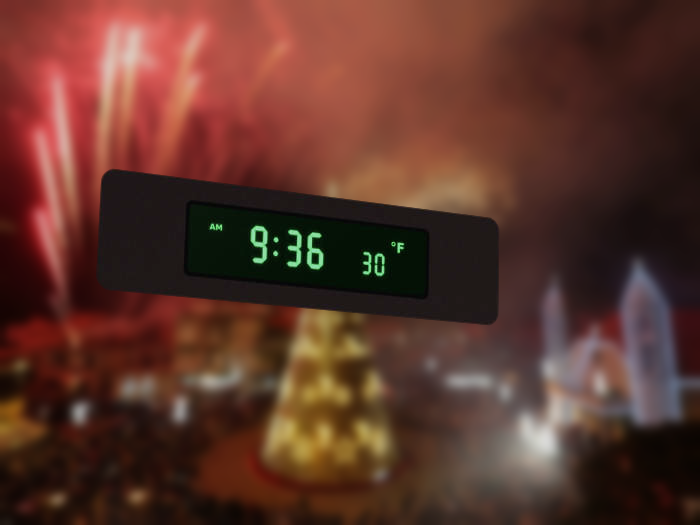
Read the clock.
9:36
